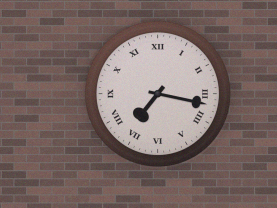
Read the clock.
7:17
